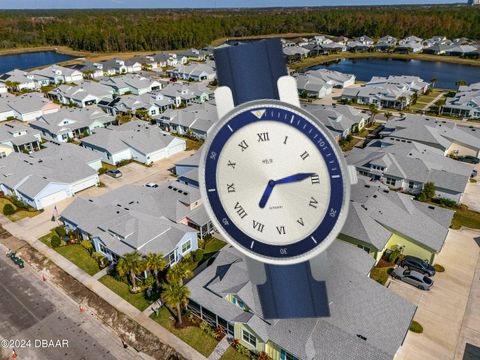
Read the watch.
7:14
